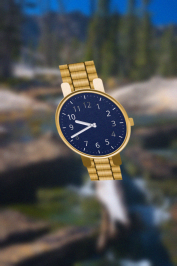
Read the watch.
9:41
